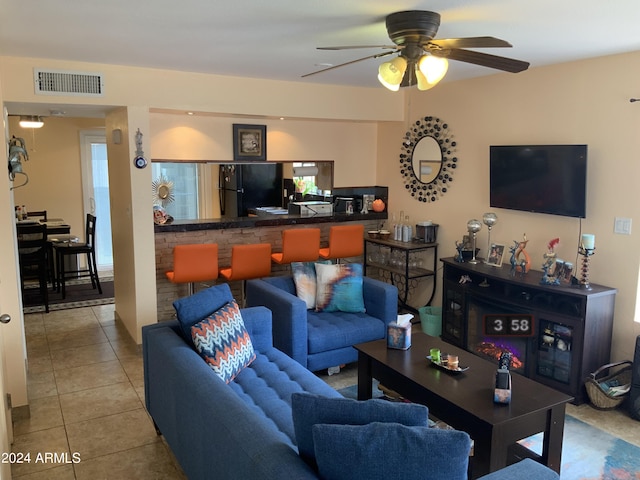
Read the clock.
3:58
